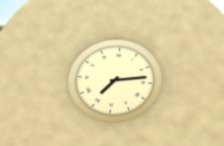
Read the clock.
7:13
